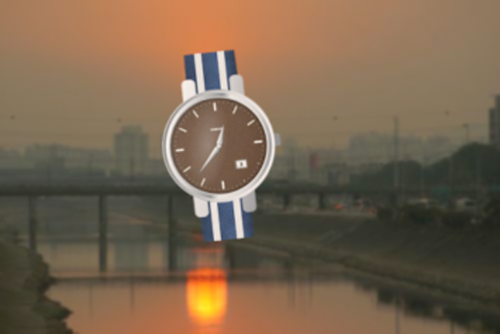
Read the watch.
12:37
